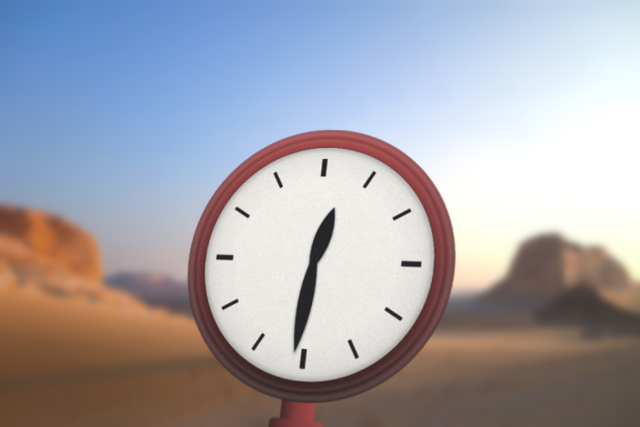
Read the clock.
12:31
